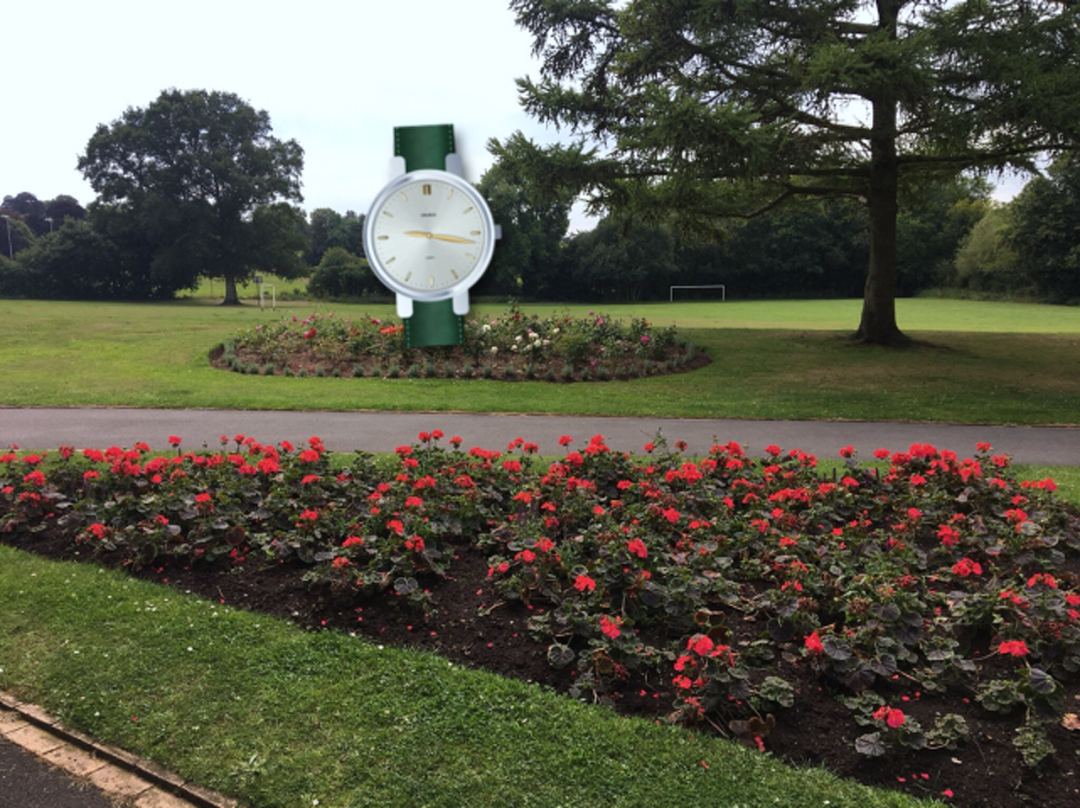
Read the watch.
9:17
